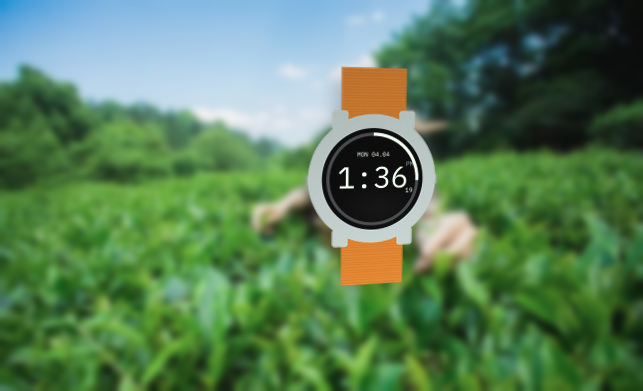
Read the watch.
1:36
